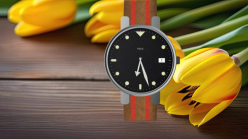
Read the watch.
6:27
